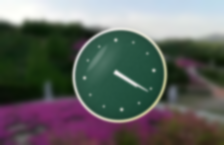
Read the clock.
4:21
